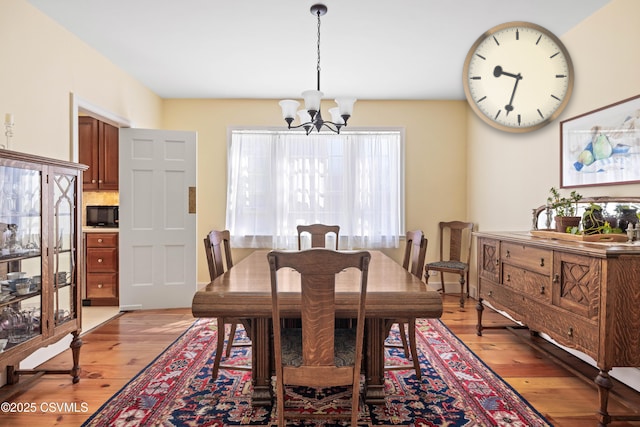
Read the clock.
9:33
